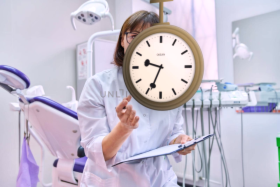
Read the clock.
9:34
